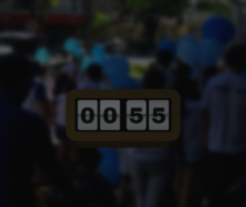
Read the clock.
0:55
